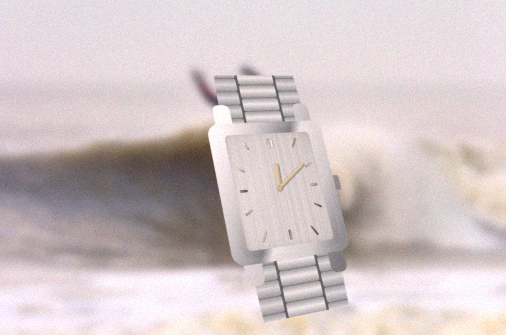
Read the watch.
12:09
